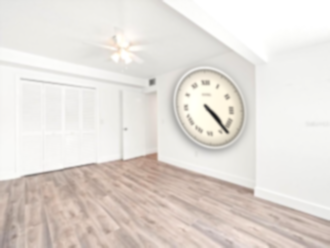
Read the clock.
4:23
